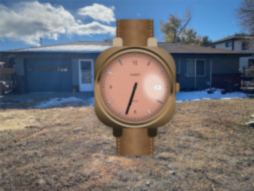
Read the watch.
6:33
